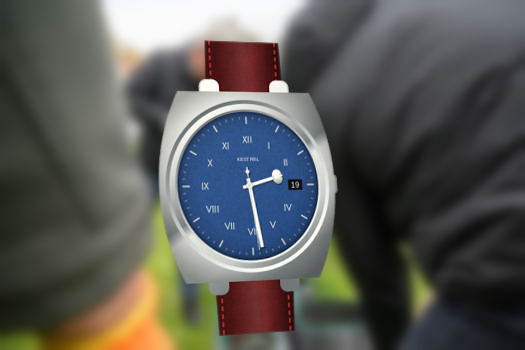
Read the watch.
2:28:29
